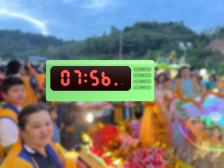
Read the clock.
7:56
